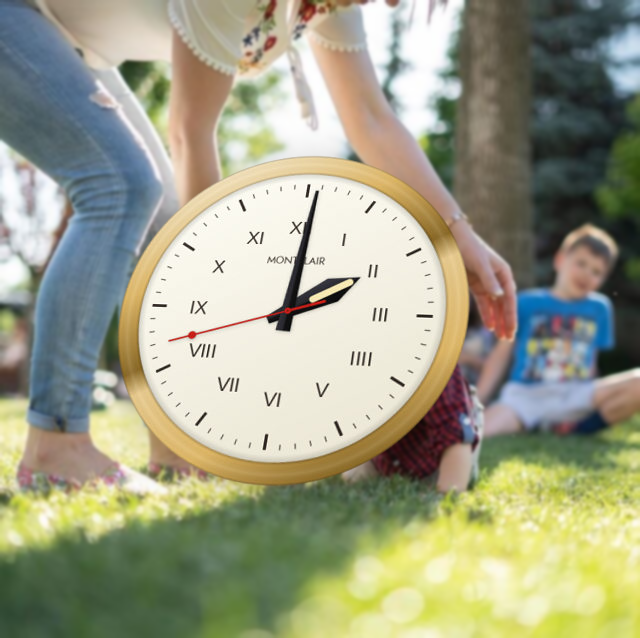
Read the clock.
2:00:42
